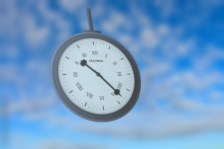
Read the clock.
10:23
